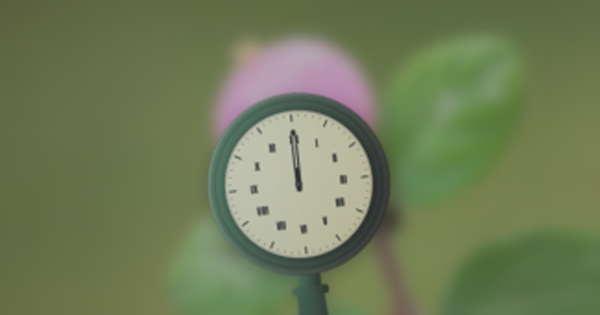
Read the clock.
12:00
